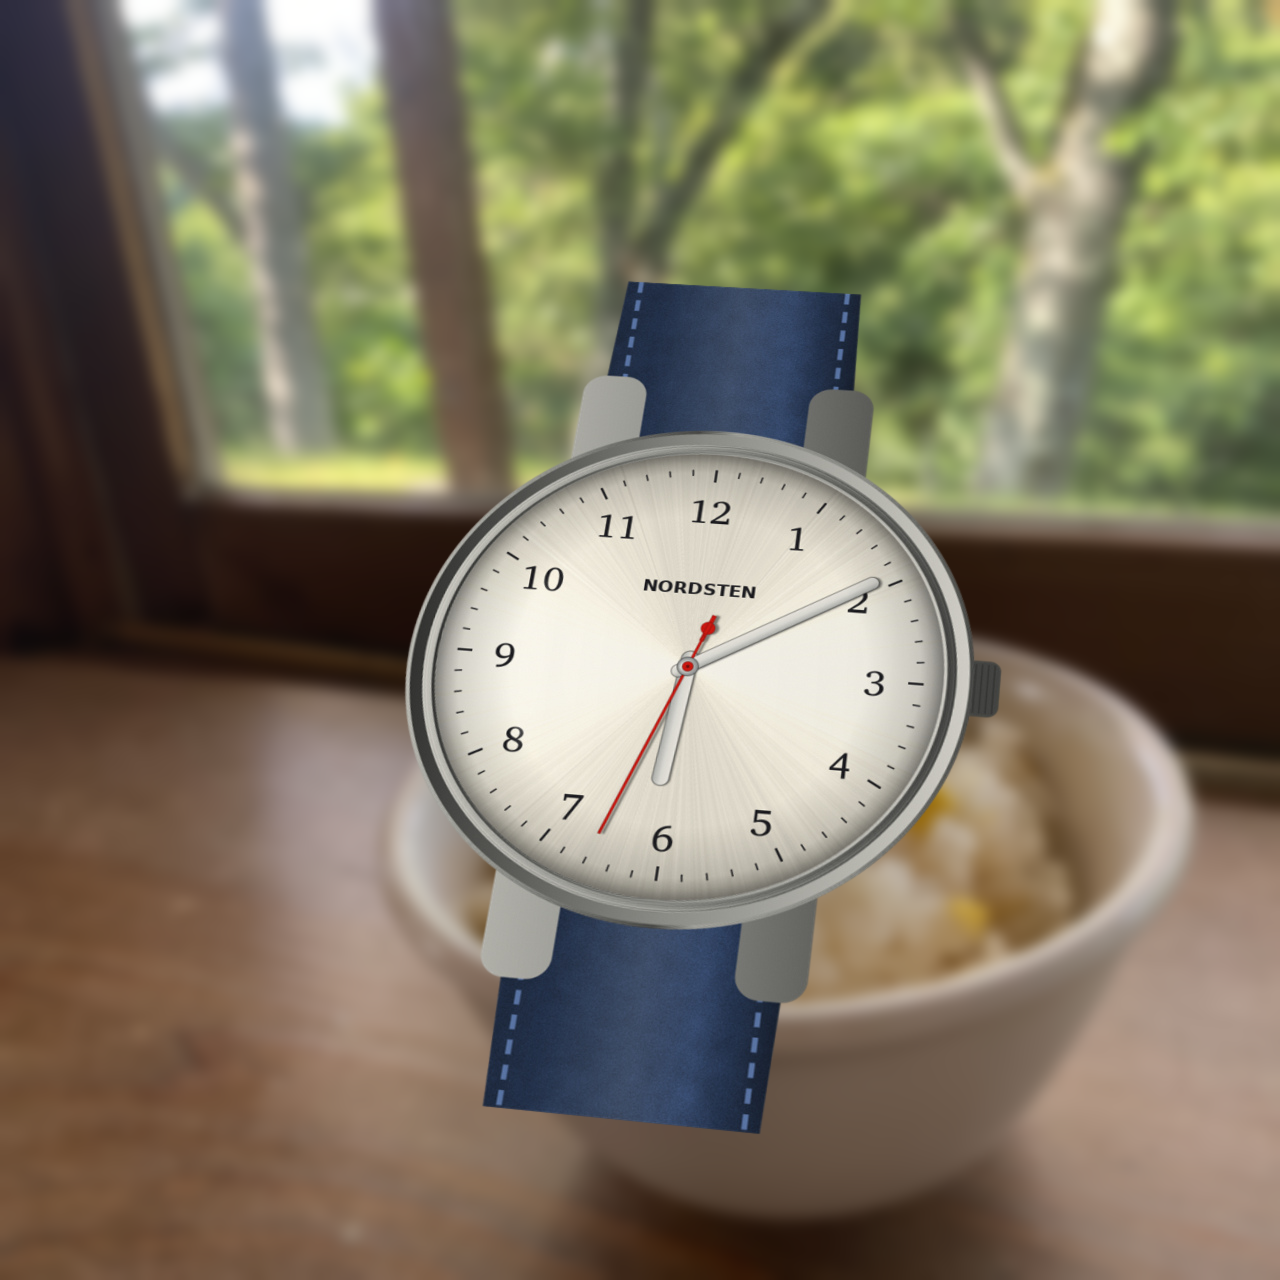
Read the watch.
6:09:33
